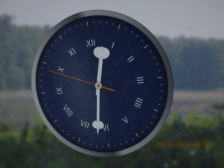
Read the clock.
12:31:49
